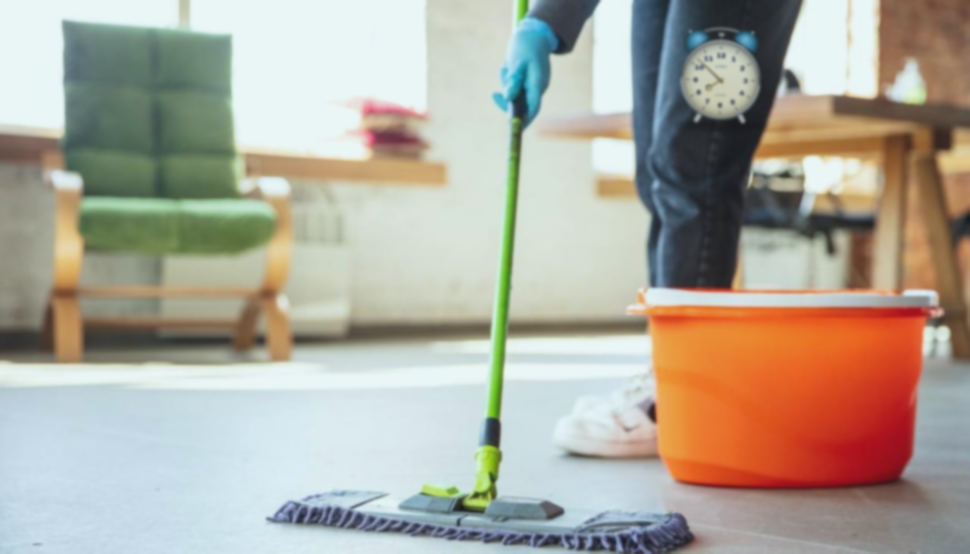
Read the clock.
7:52
